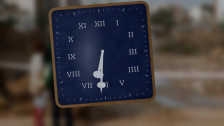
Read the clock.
6:31
